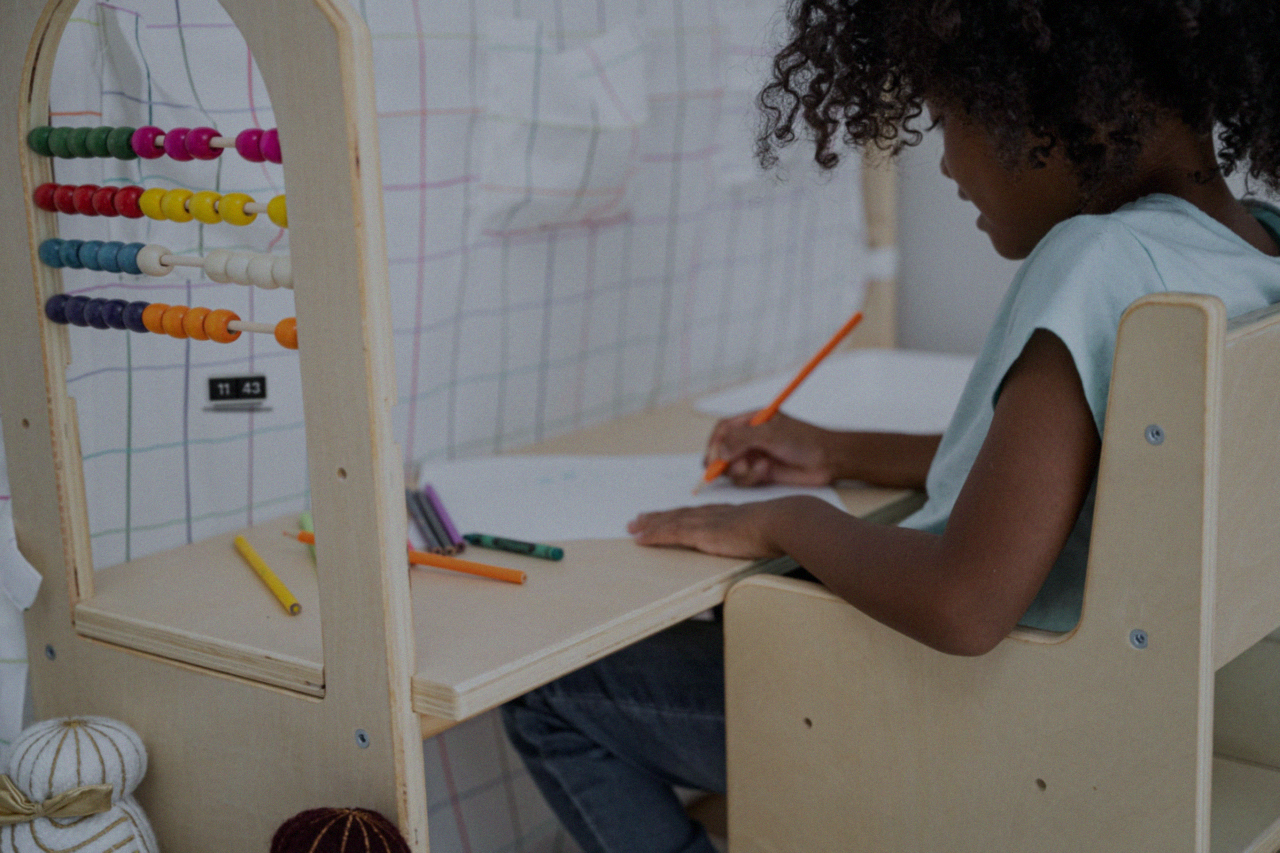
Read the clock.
11:43
